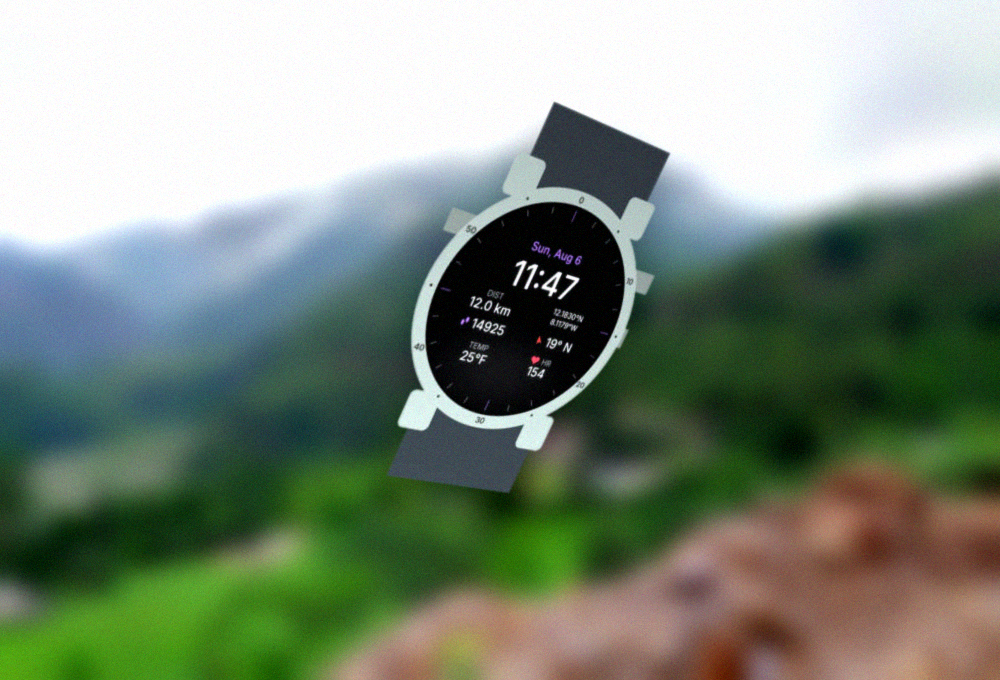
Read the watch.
11:47
